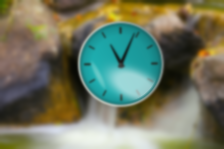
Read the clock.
11:04
